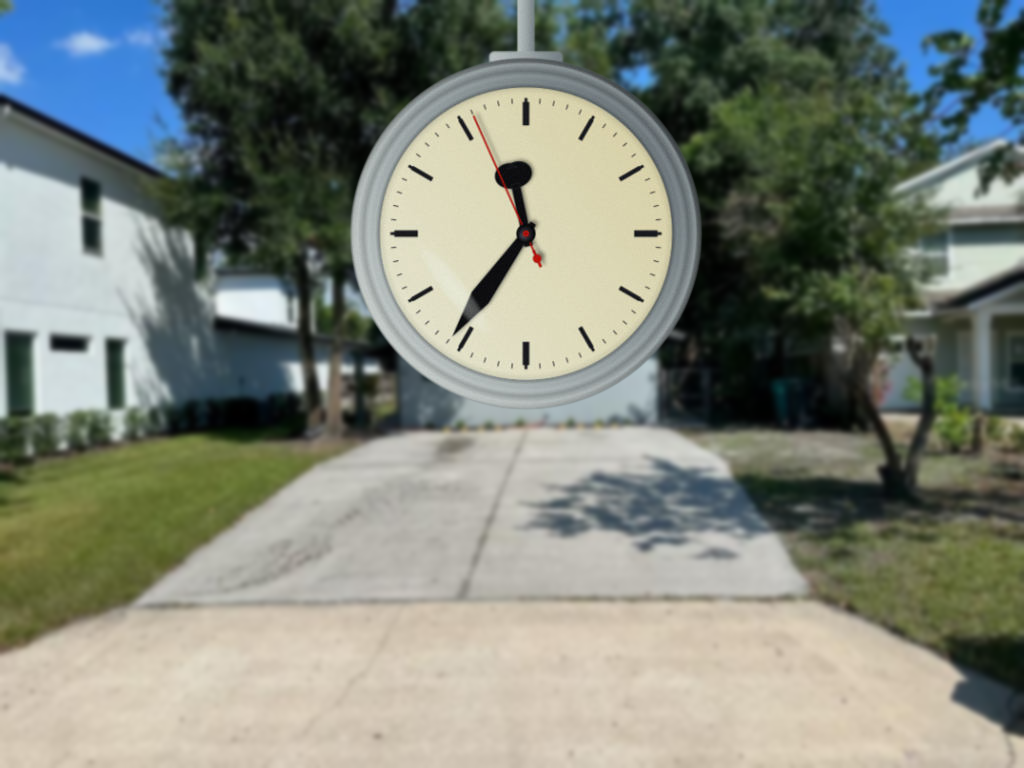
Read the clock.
11:35:56
